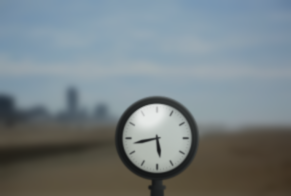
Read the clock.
5:43
